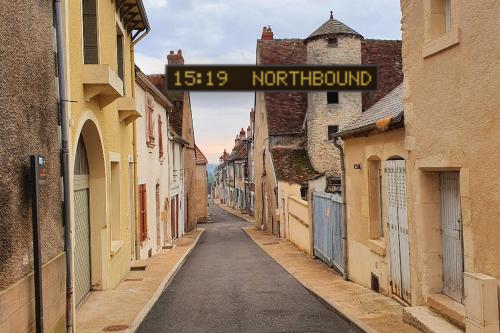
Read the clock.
15:19
